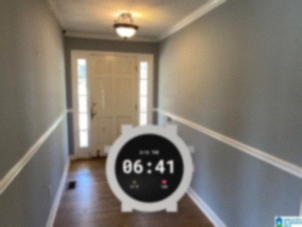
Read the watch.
6:41
